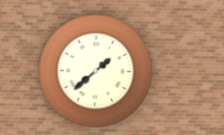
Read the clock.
1:38
